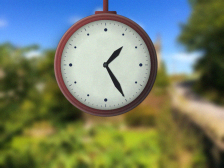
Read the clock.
1:25
